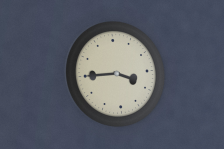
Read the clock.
3:45
